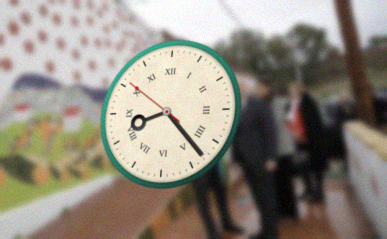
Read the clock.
8:22:51
